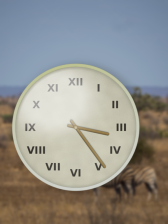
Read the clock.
3:24
